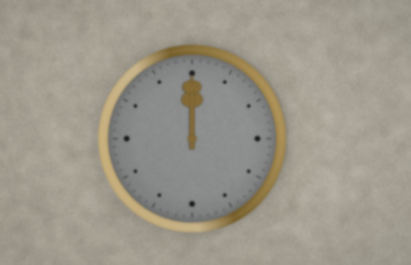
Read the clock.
12:00
